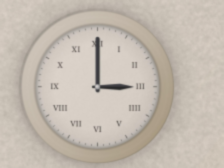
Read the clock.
3:00
